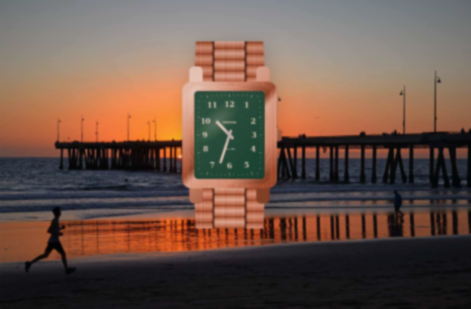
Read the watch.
10:33
